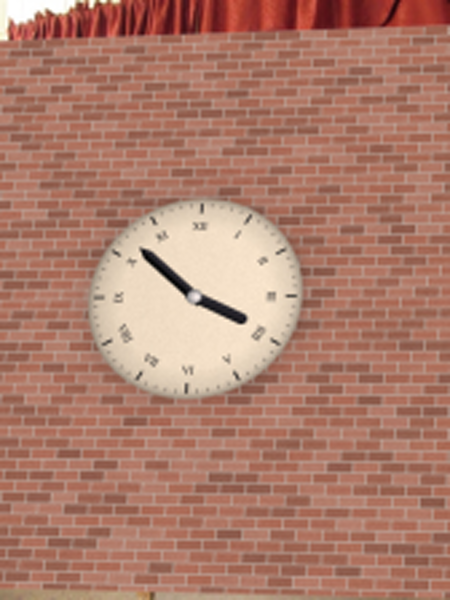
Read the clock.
3:52
